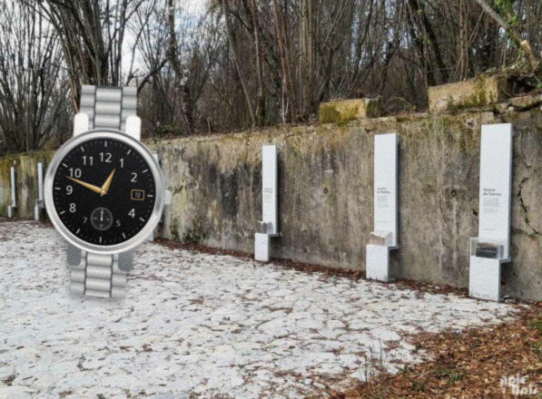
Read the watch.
12:48
